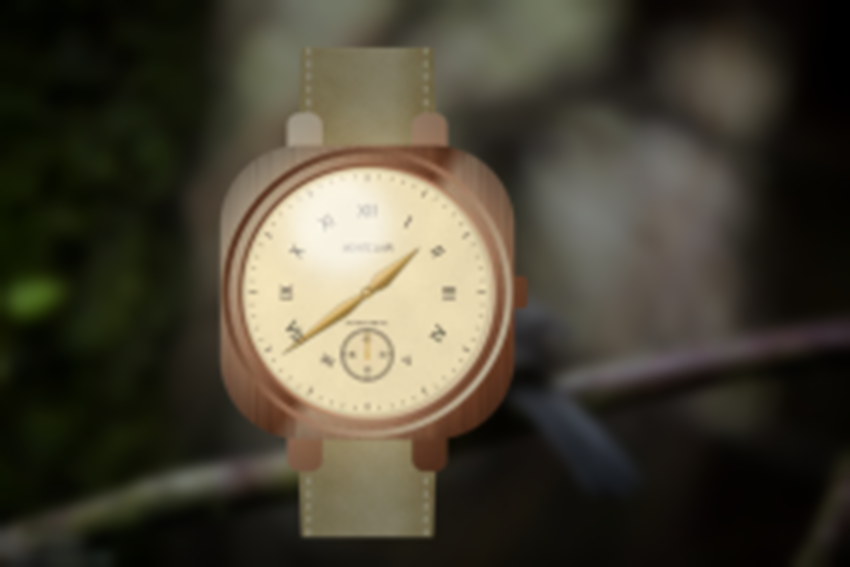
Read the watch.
1:39
